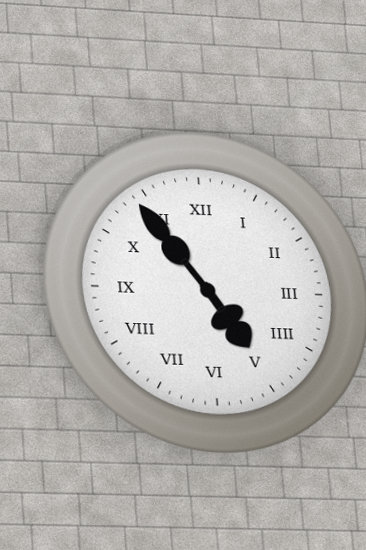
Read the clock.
4:54
